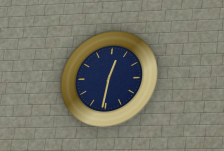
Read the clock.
12:31
